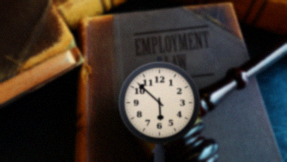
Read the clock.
5:52
